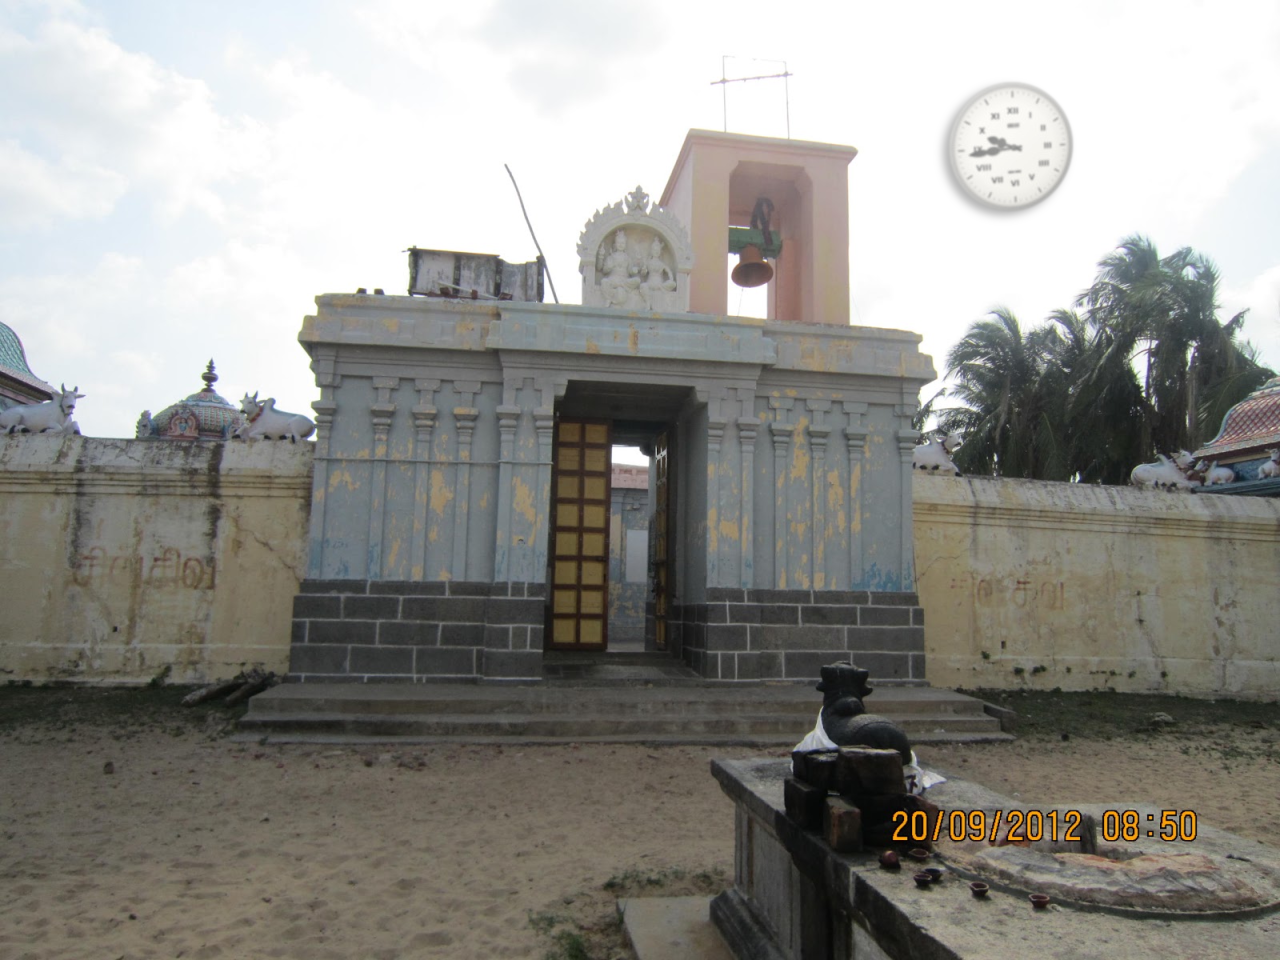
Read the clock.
9:44
